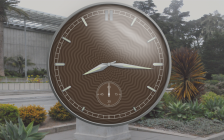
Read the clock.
8:16
